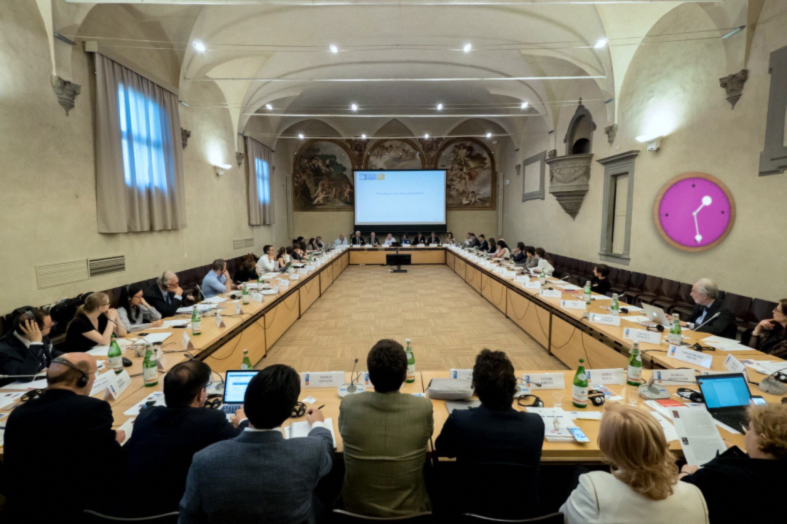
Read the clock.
1:29
